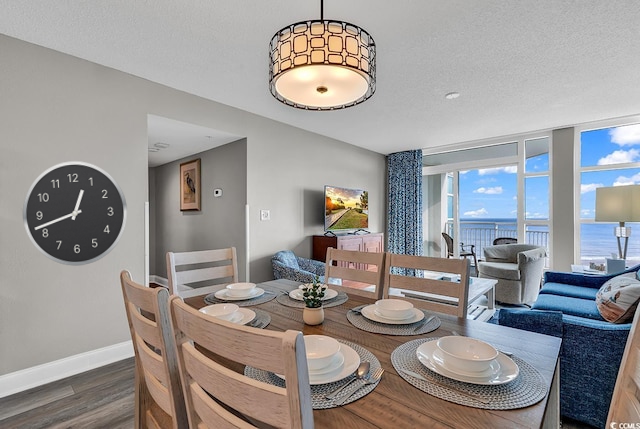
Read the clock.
12:42
